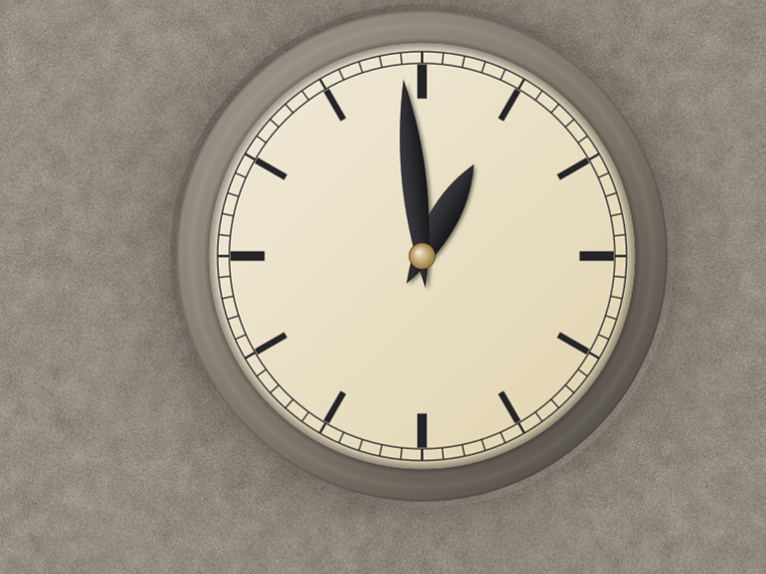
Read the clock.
12:59
